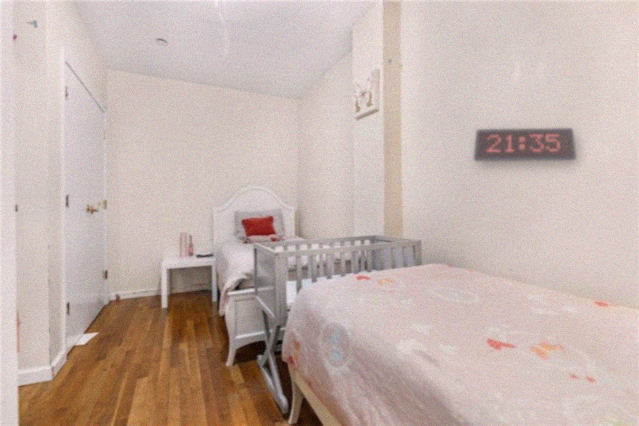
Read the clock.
21:35
